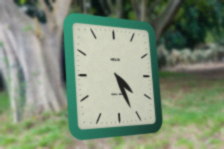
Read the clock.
4:26
